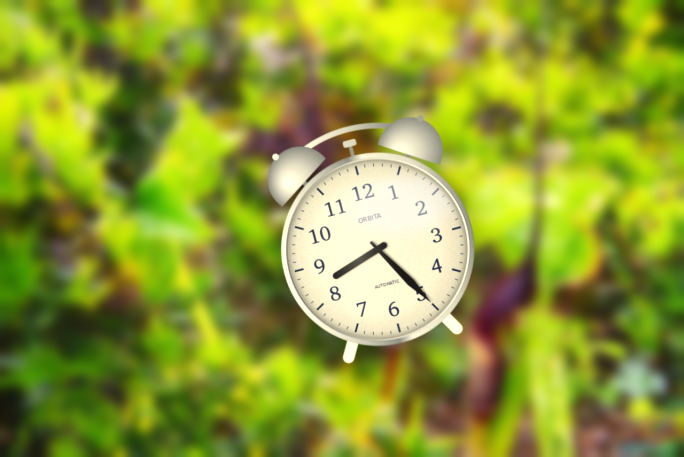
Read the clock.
8:25
